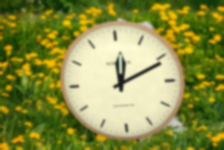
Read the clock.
12:11
